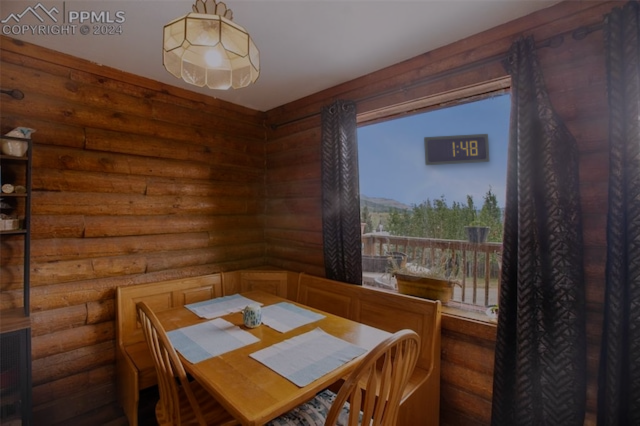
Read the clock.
1:48
